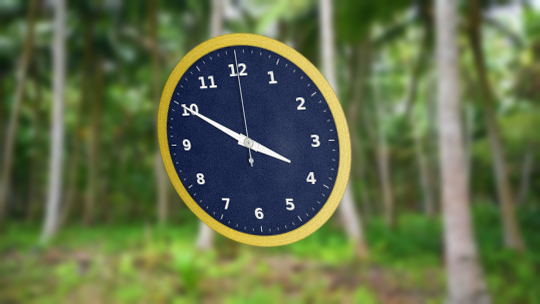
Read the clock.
3:50:00
